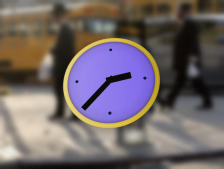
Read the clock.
2:37
